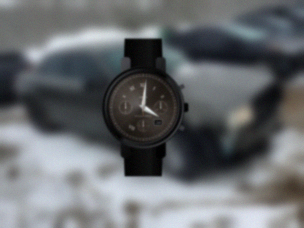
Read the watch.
4:01
